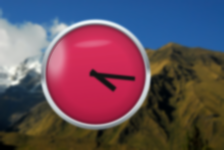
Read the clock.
4:16
